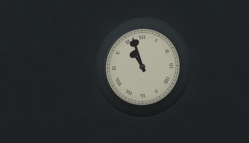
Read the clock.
10:57
